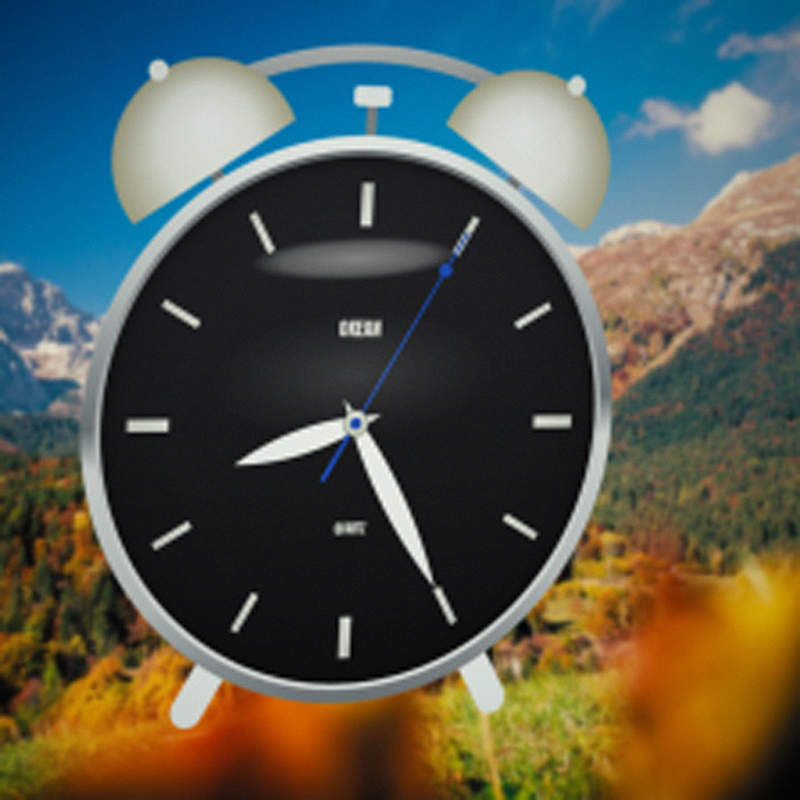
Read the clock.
8:25:05
